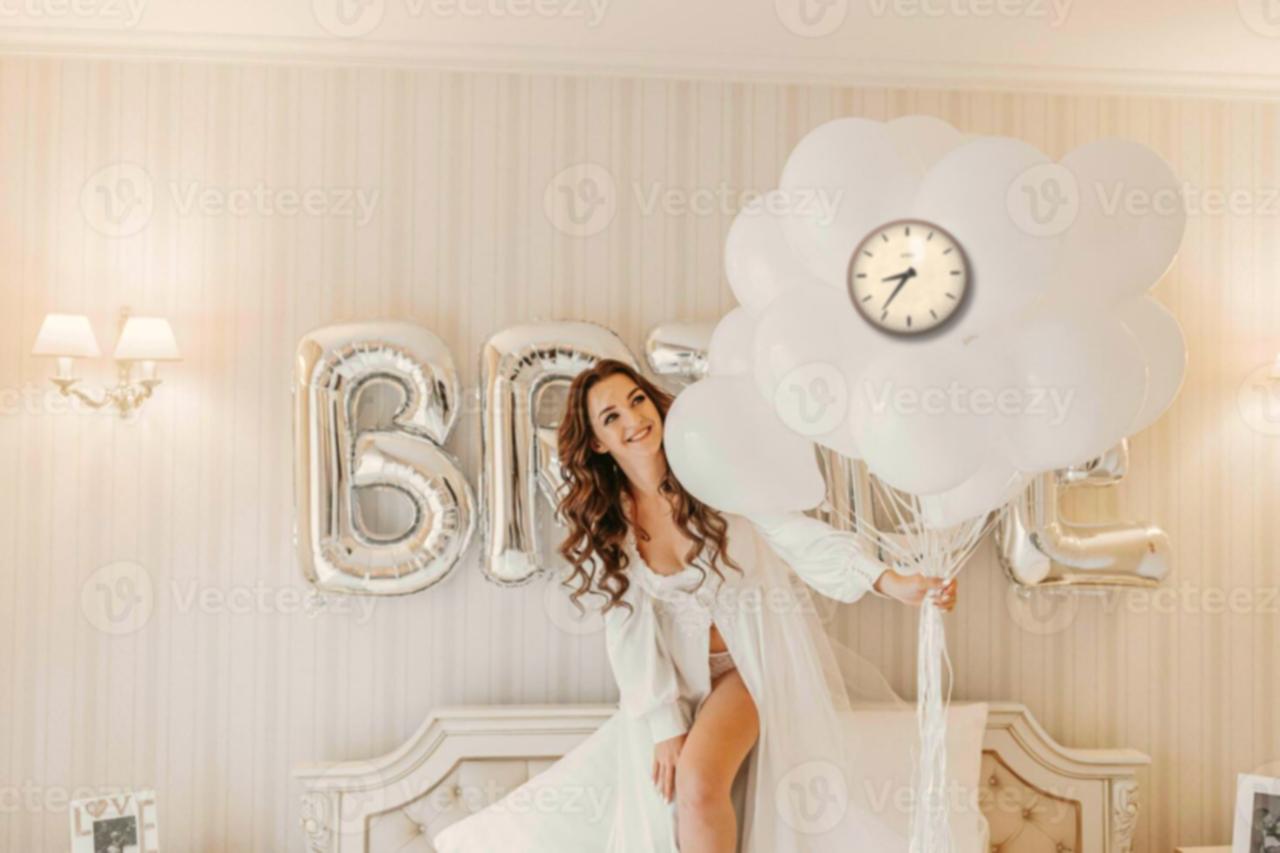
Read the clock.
8:36
